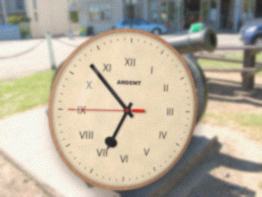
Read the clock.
6:52:45
